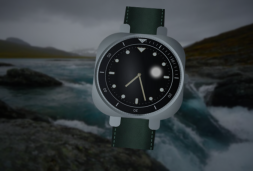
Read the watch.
7:27
